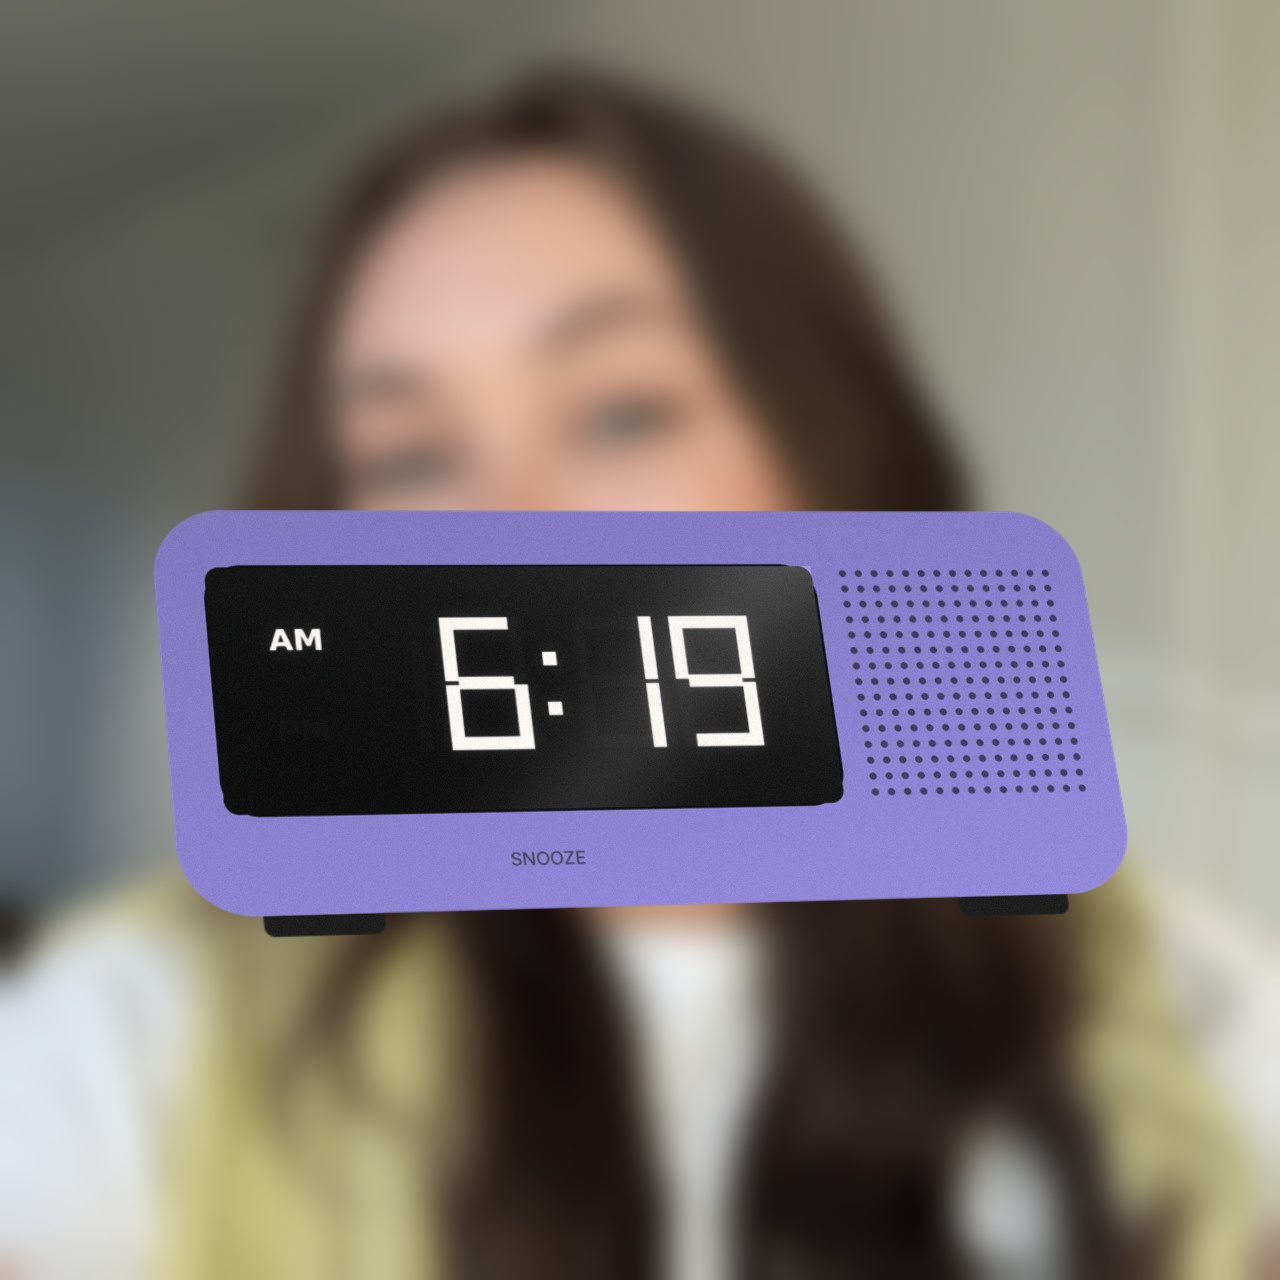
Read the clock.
6:19
